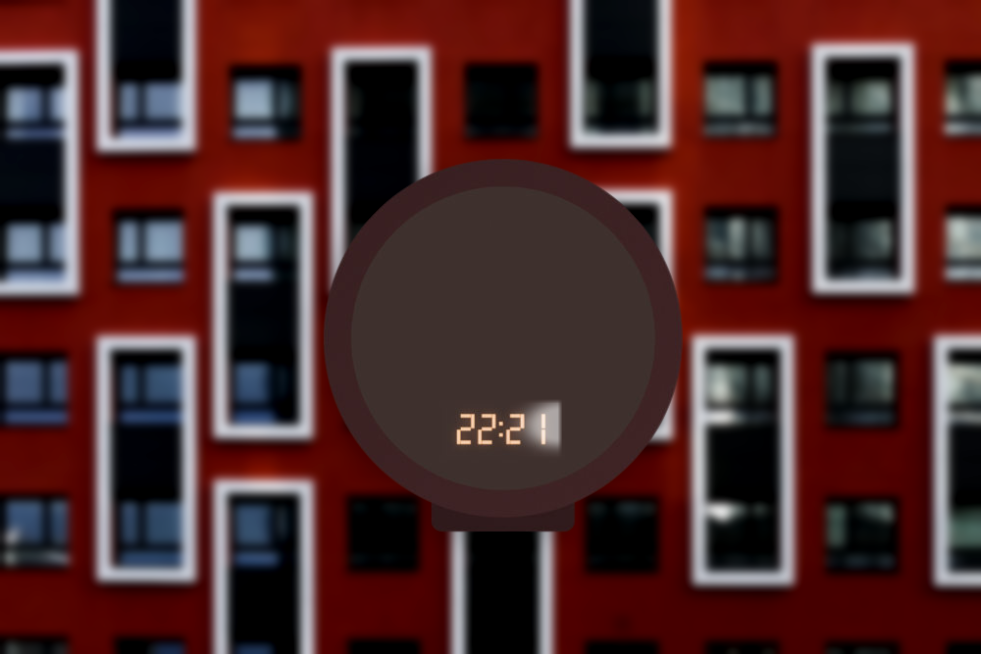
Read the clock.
22:21
